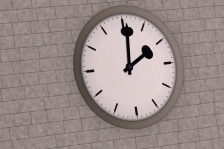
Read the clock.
2:01
